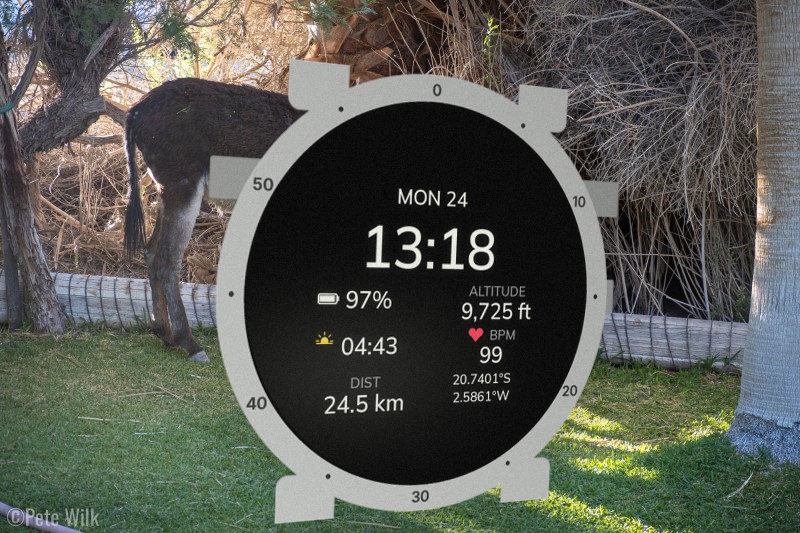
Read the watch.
13:18
